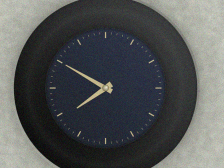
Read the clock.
7:50
